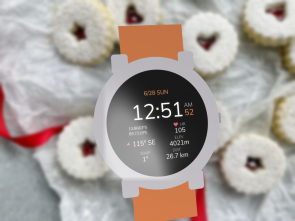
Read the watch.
12:51:52
